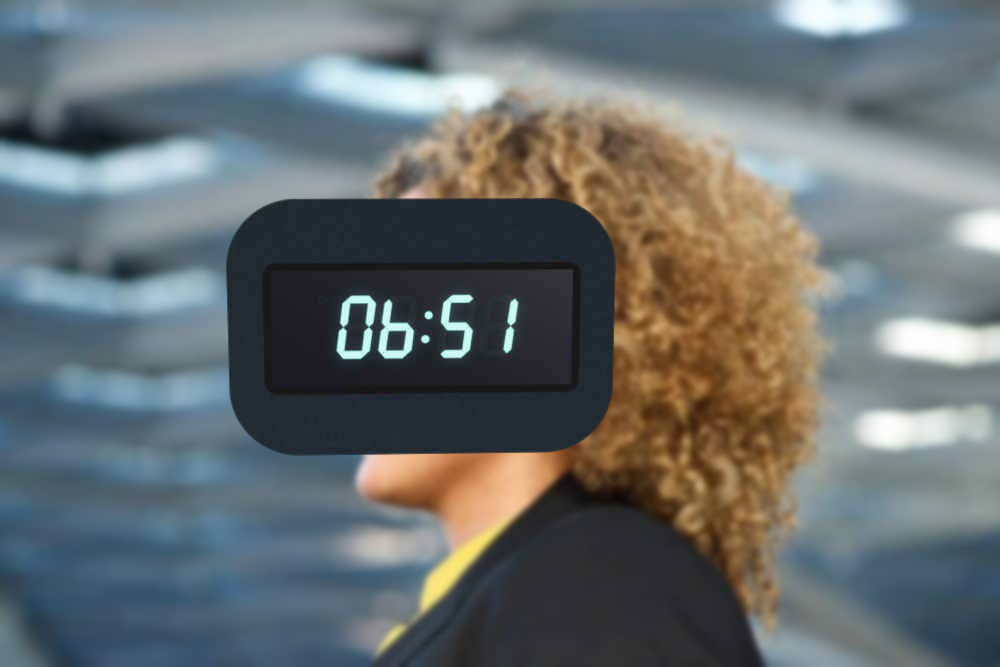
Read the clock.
6:51
